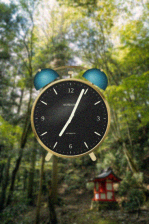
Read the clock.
7:04
